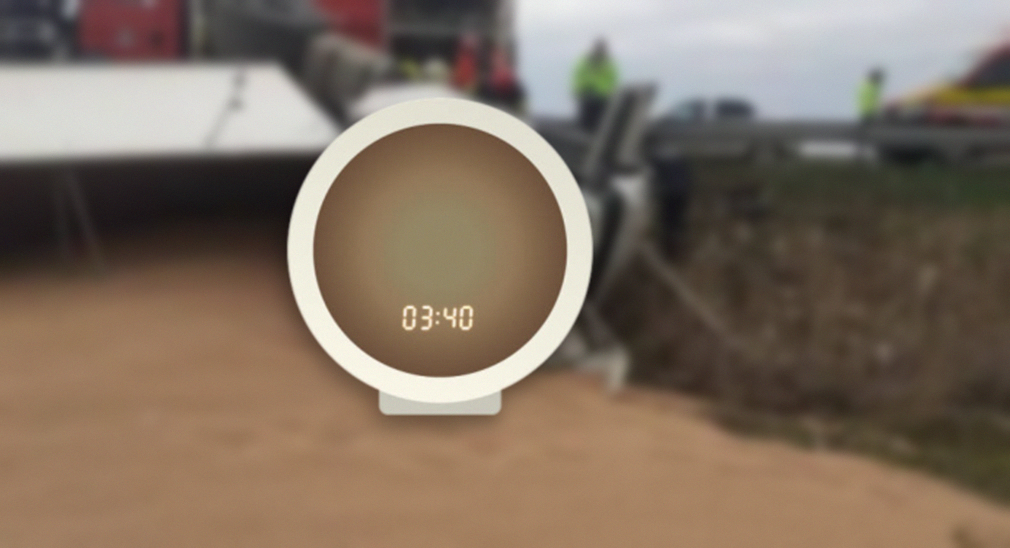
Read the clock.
3:40
